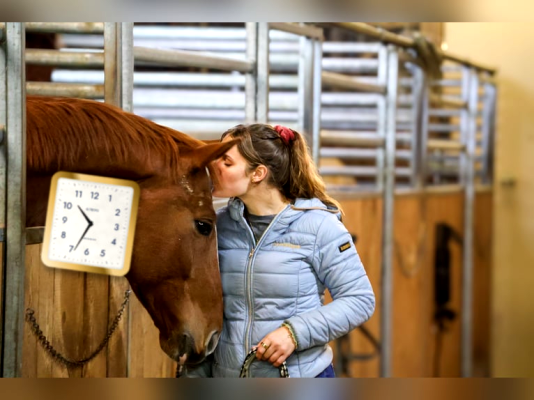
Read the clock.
10:34
